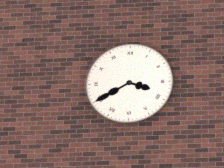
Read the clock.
3:40
